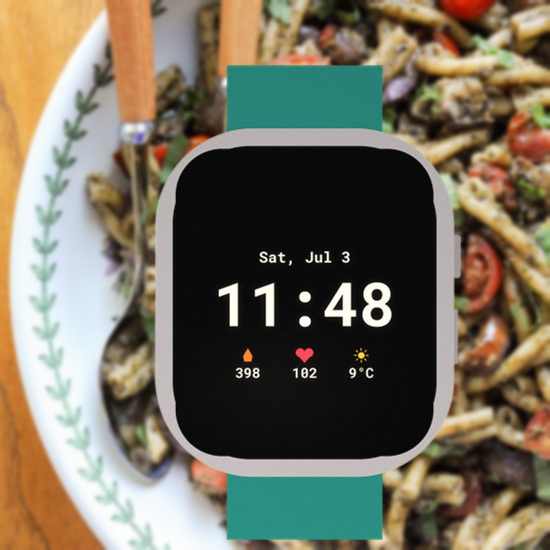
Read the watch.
11:48
